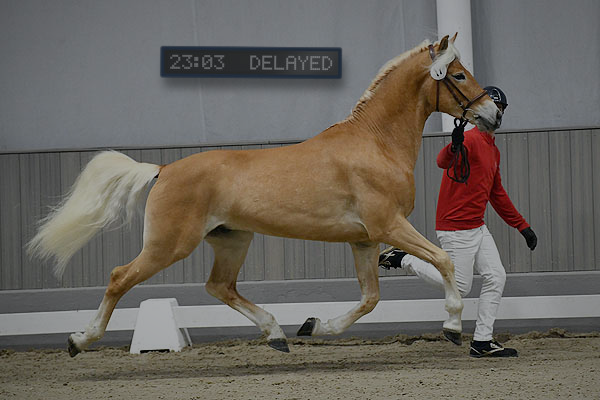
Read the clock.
23:03
